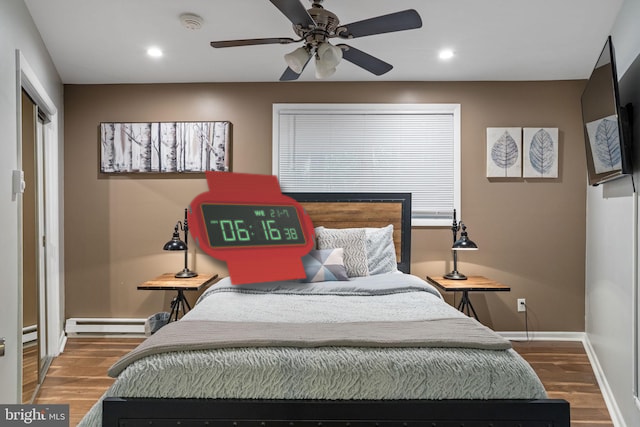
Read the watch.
6:16:38
